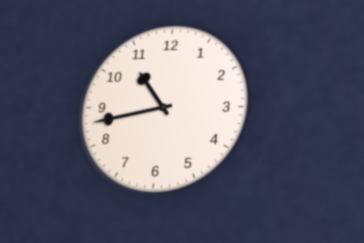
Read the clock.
10:43
